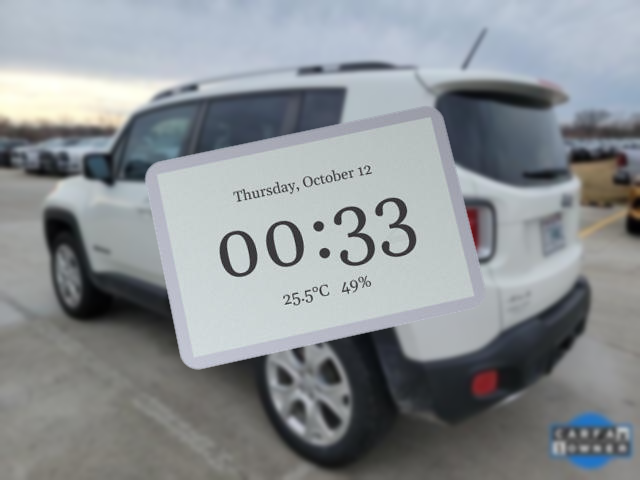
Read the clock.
0:33
